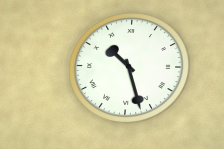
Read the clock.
10:27
